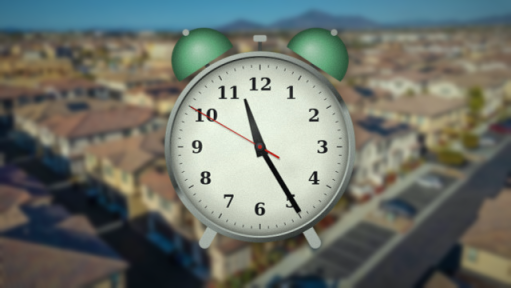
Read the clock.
11:24:50
